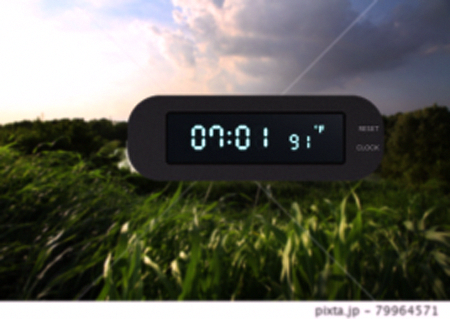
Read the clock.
7:01
